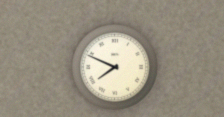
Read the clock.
7:49
